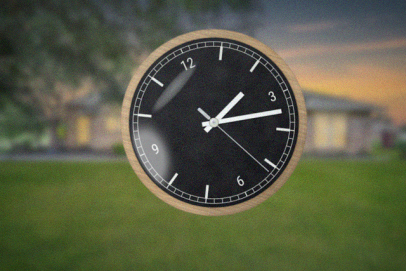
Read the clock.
2:17:26
